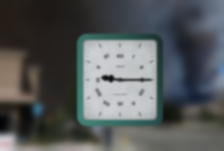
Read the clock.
9:15
